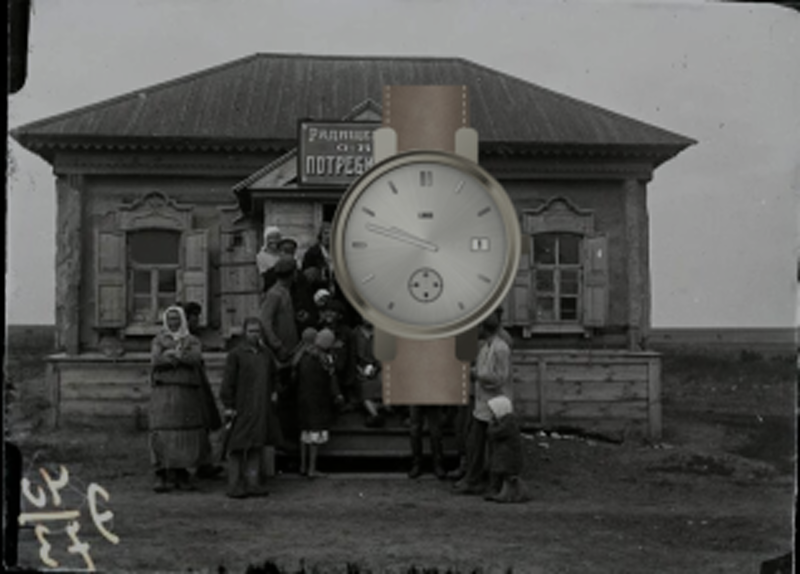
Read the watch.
9:48
